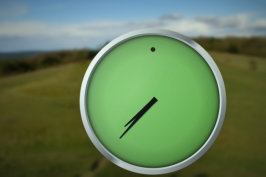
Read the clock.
7:37
